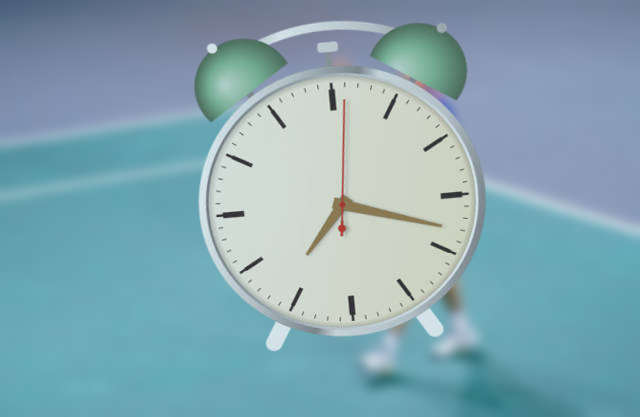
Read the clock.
7:18:01
